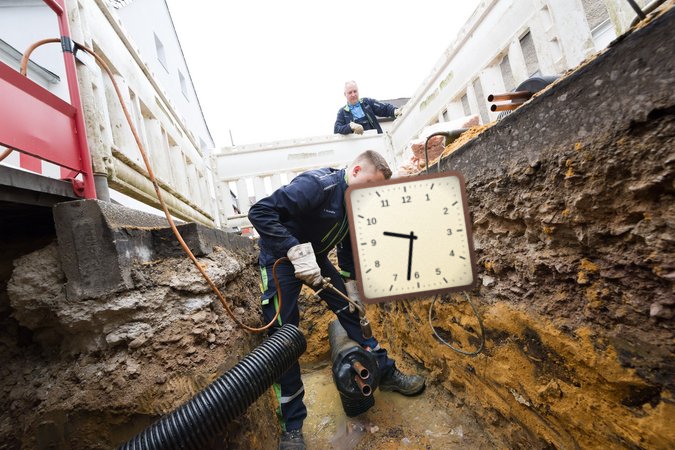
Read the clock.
9:32
